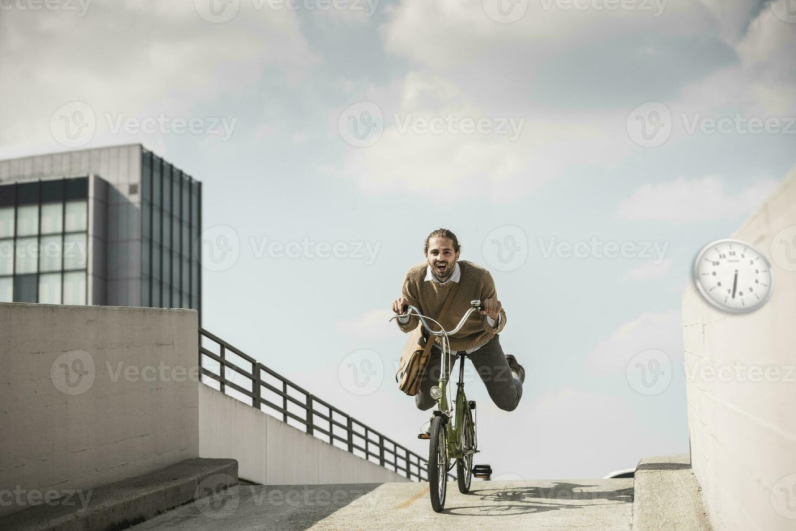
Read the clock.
6:33
